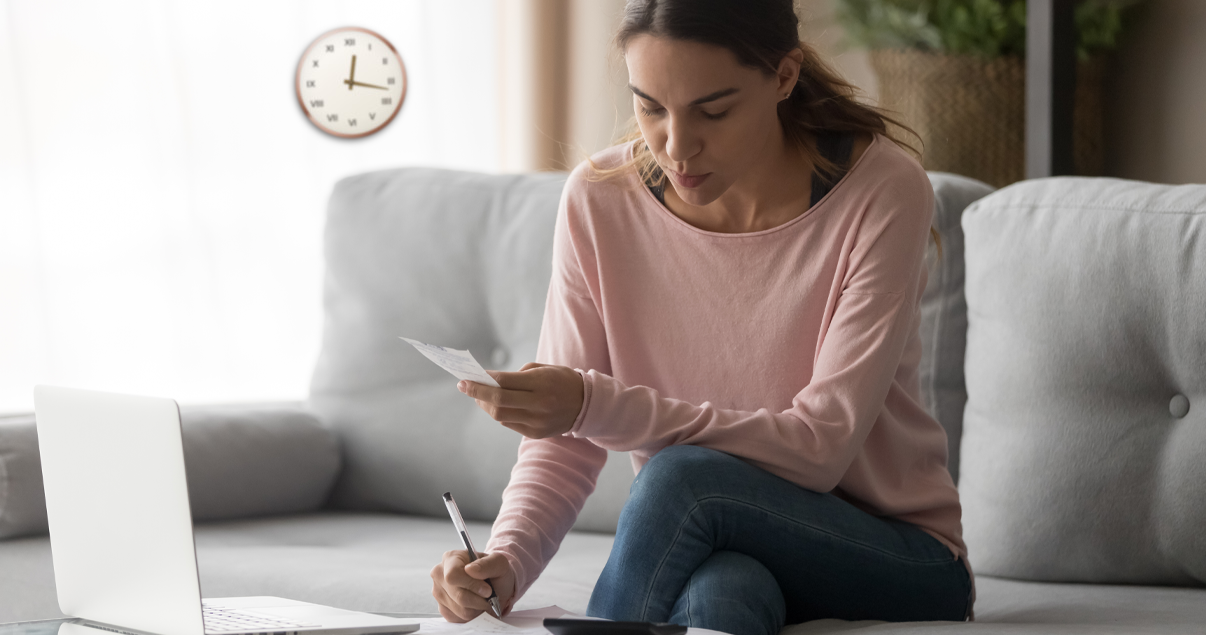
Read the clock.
12:17
